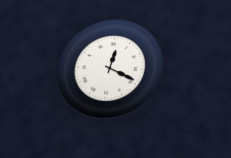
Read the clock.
12:19
